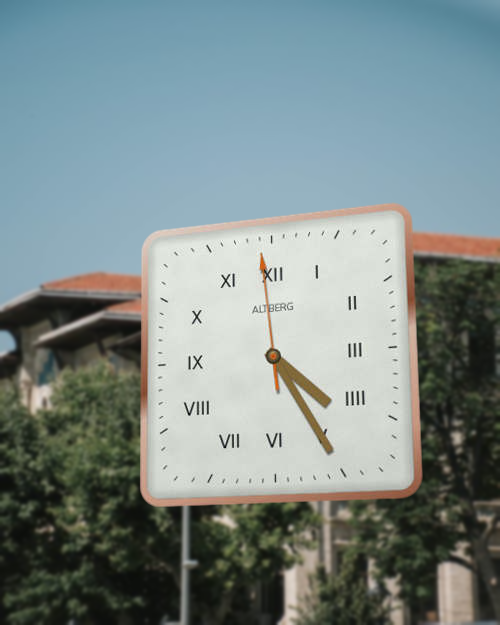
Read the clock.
4:24:59
